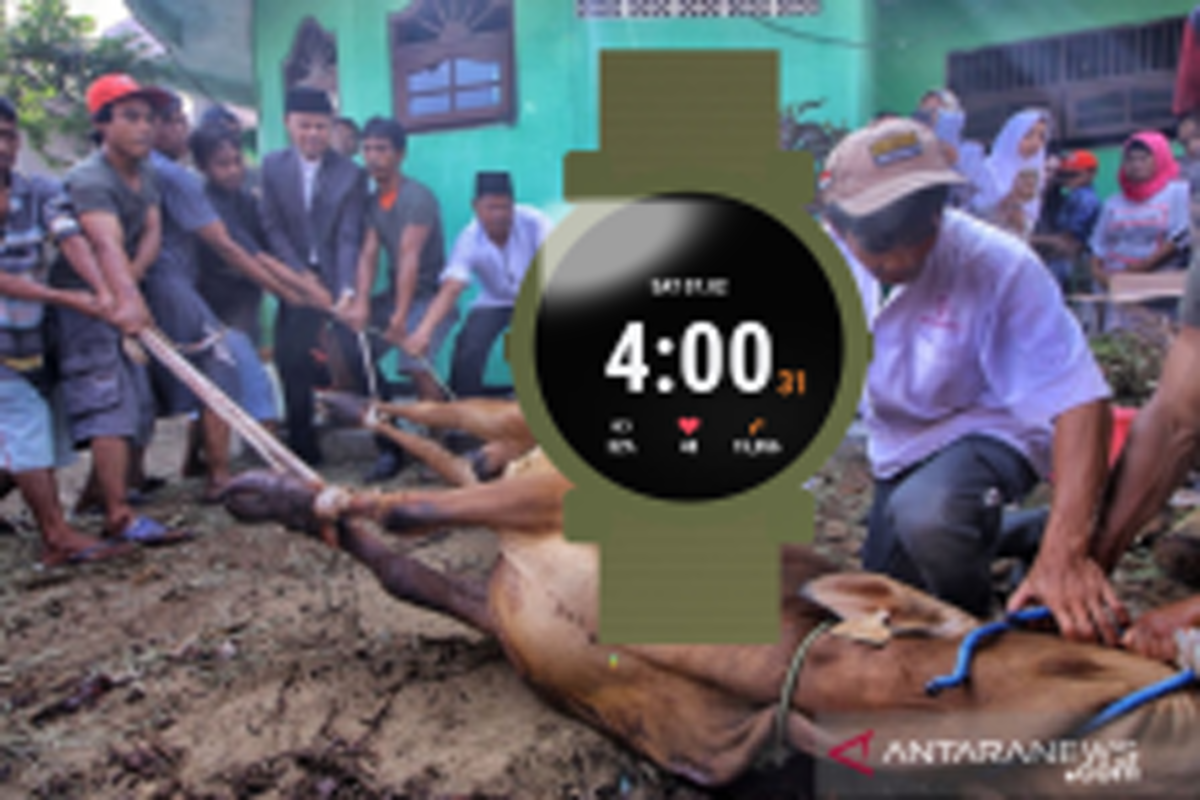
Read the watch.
4:00
